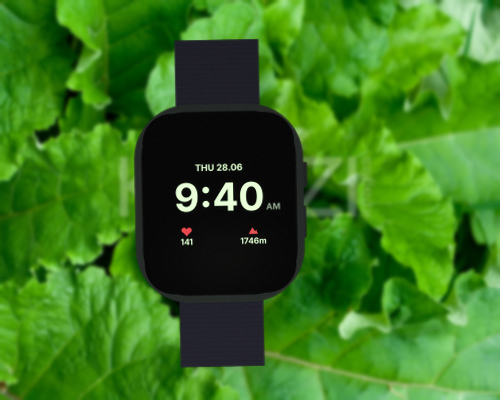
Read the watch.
9:40
